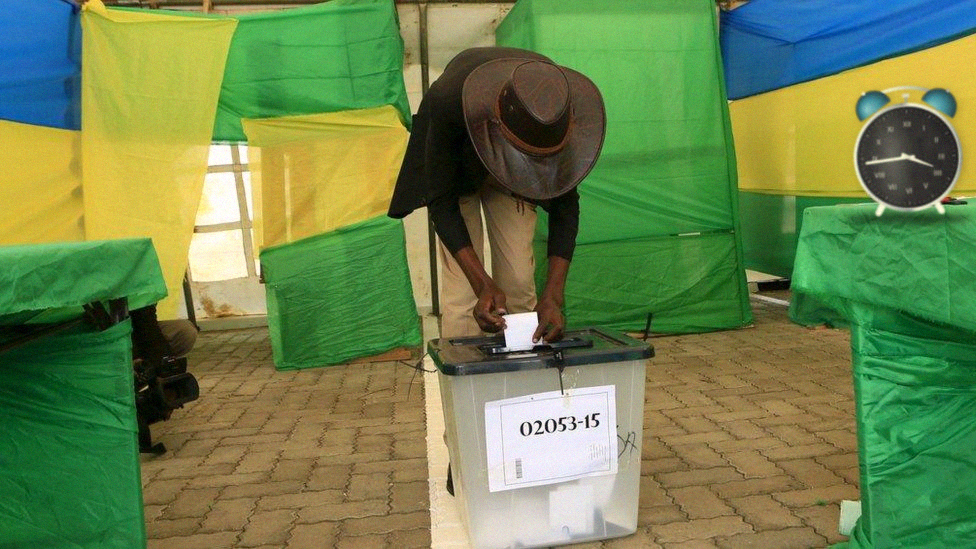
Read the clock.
3:44
